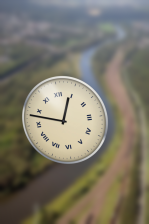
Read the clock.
12:48
